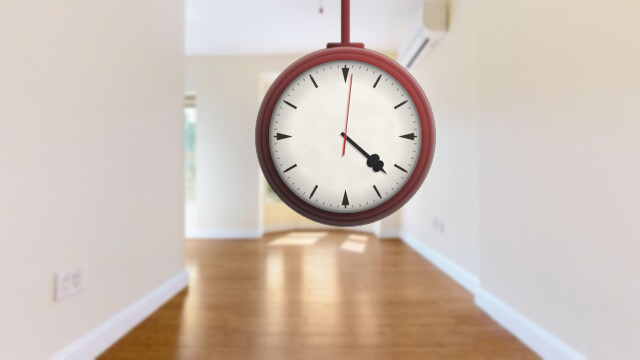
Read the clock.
4:22:01
